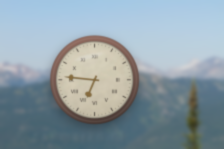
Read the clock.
6:46
